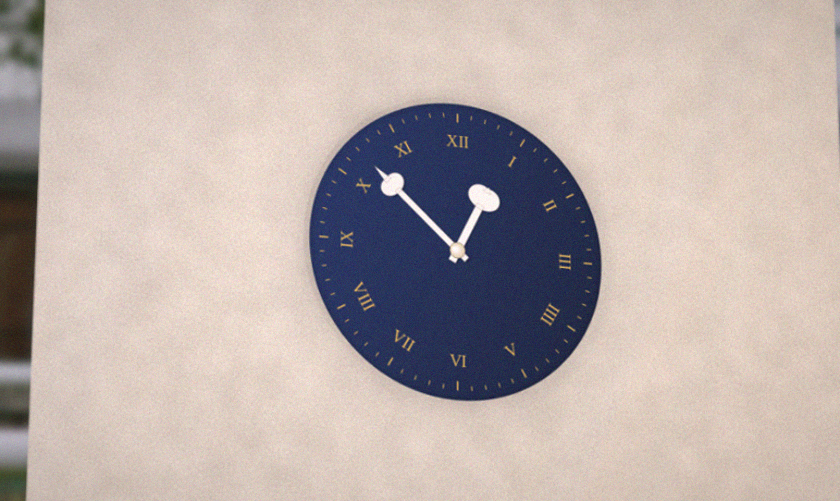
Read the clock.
12:52
